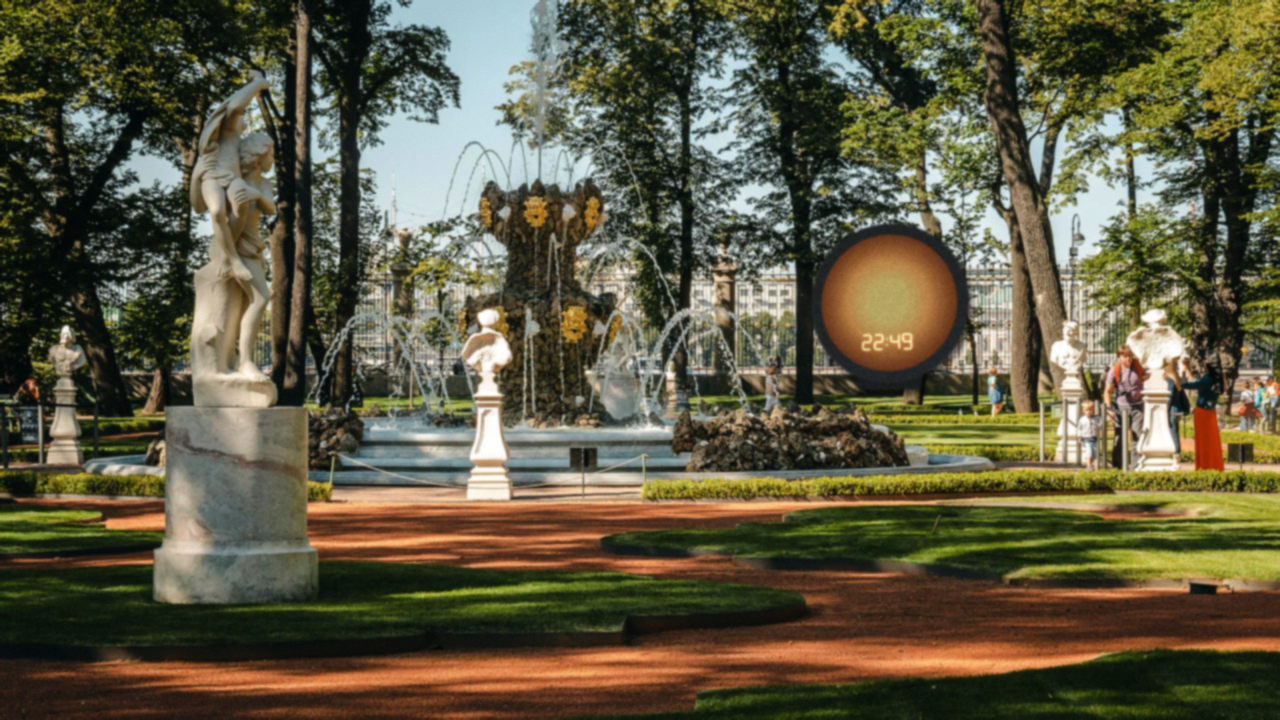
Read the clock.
22:49
